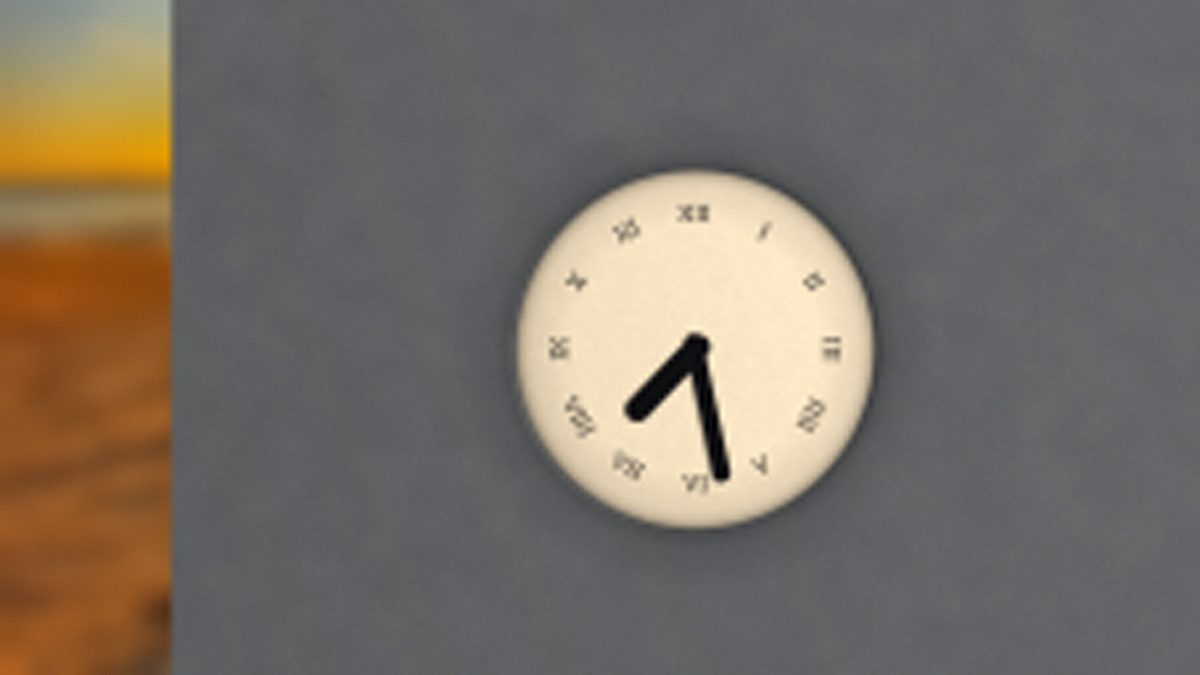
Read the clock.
7:28
